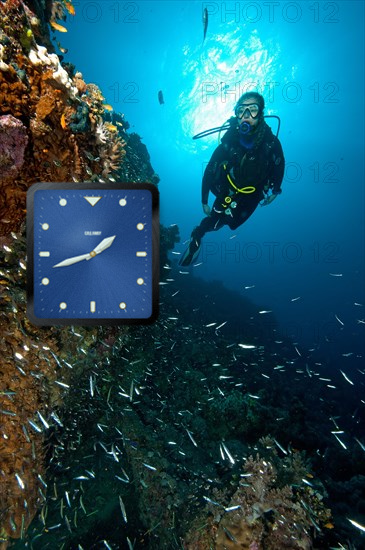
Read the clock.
1:42
